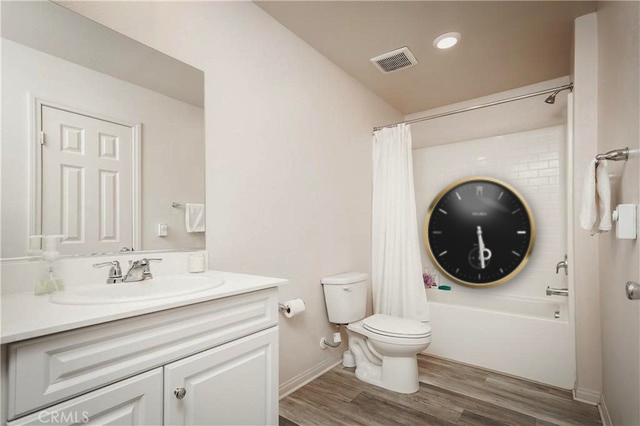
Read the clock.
5:29
